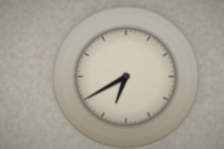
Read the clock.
6:40
